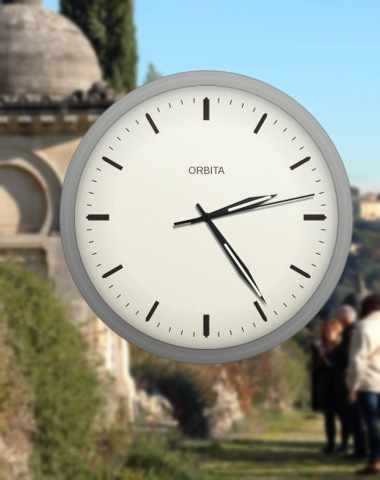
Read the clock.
2:24:13
